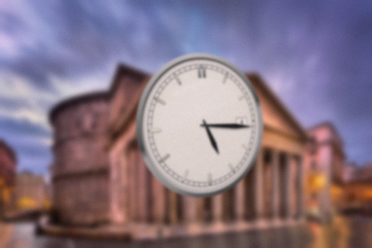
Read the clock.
5:16
